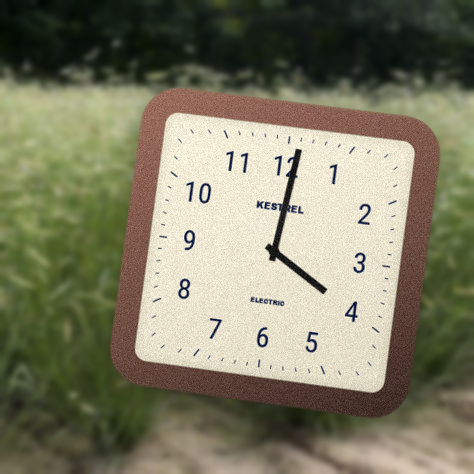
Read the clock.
4:01
